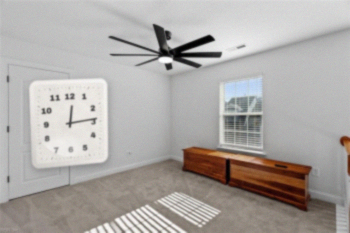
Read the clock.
12:14
